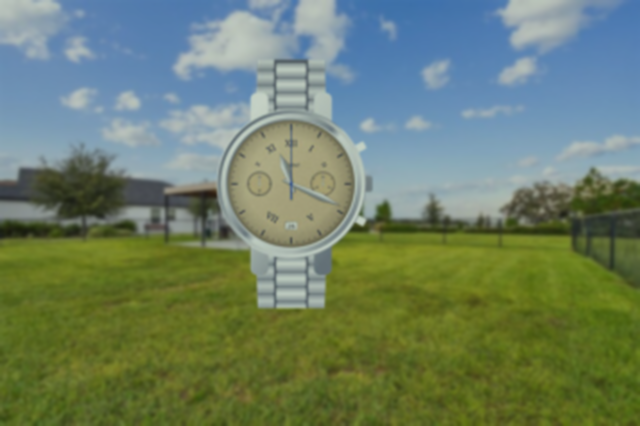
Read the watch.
11:19
